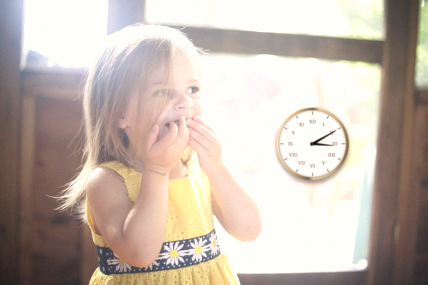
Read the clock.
3:10
